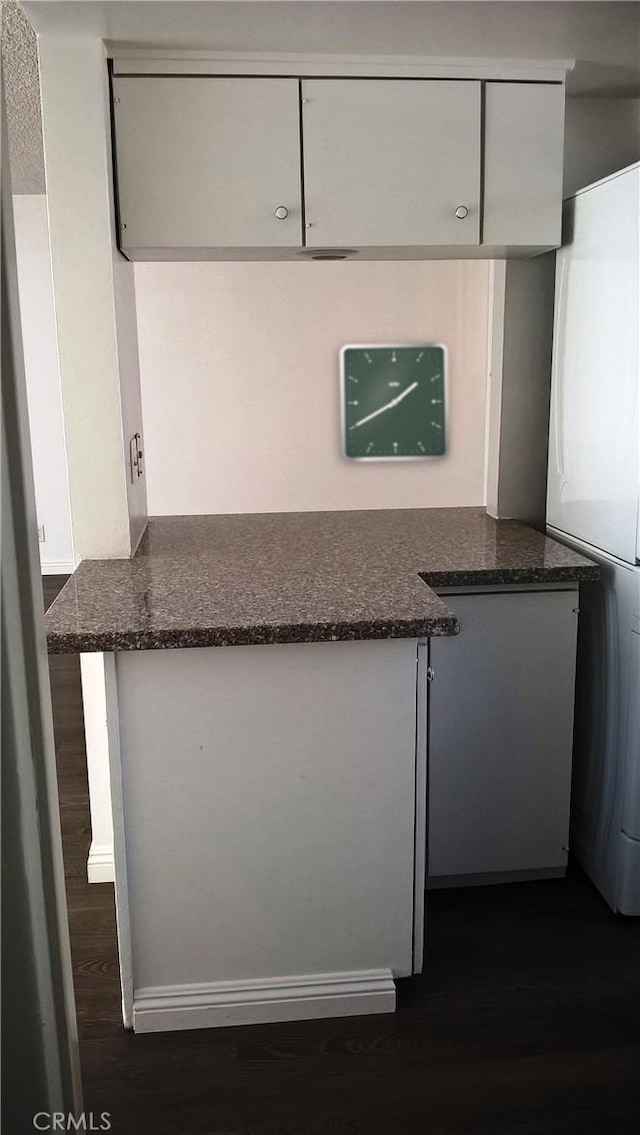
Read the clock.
1:40
